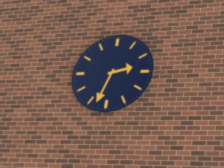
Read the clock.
2:33
